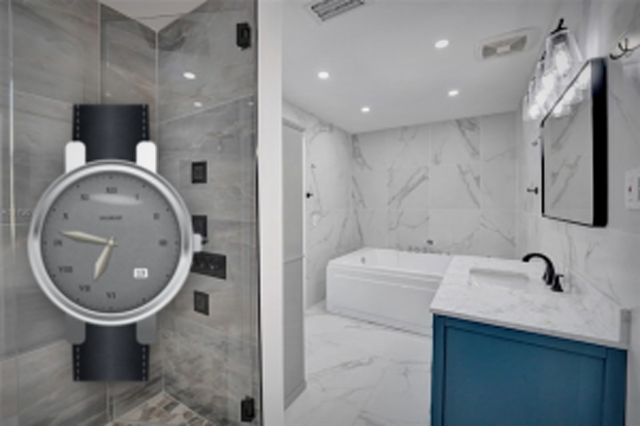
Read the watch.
6:47
